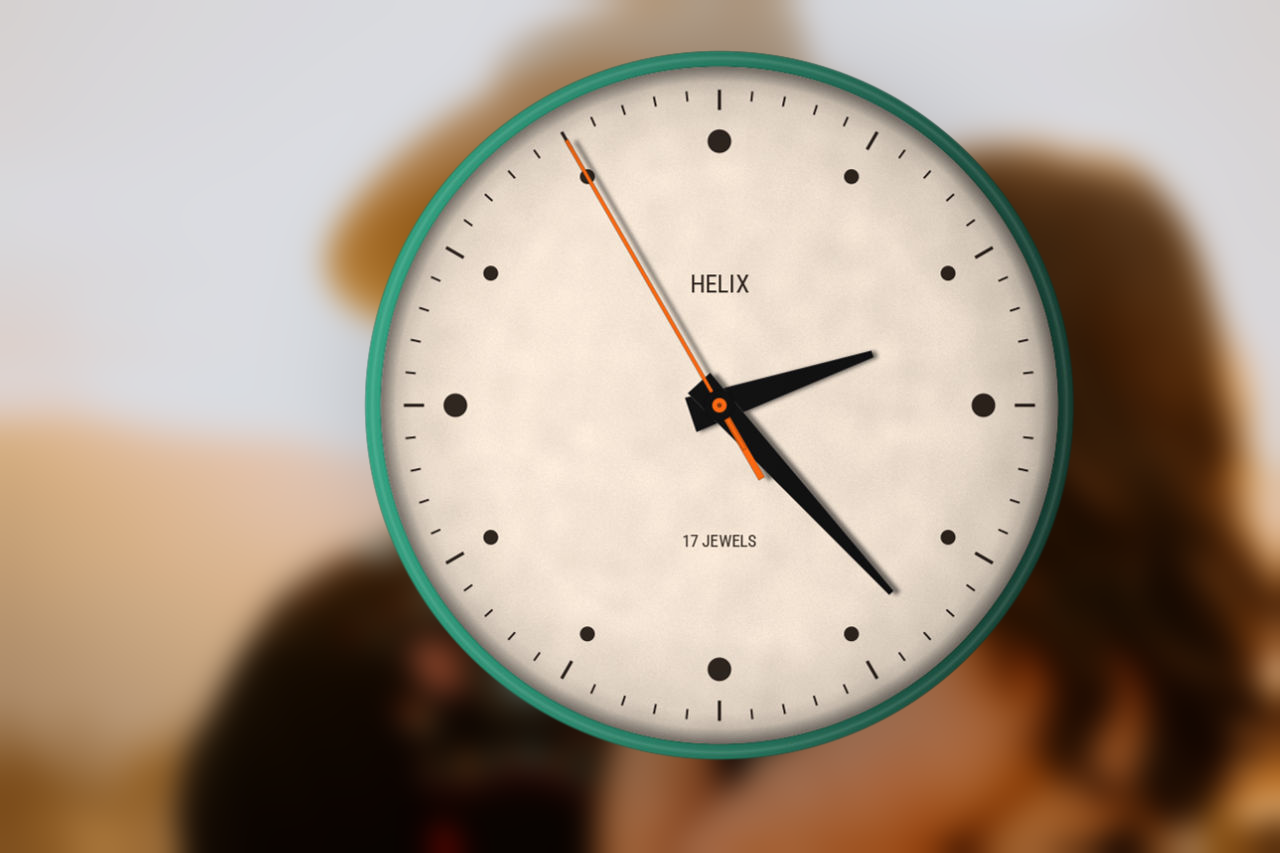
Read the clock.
2:22:55
